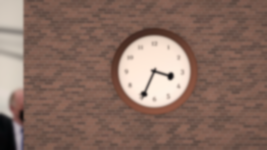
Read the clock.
3:34
